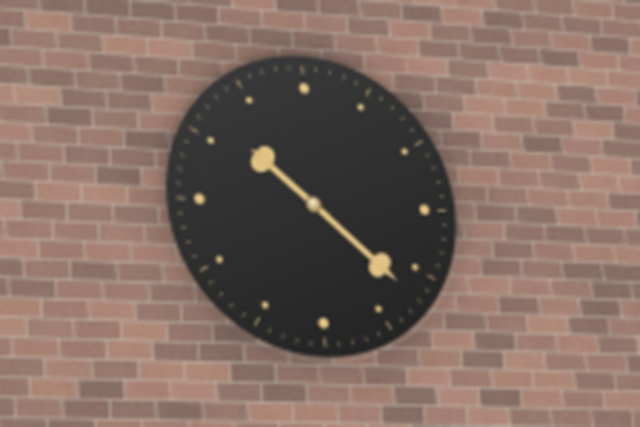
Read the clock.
10:22
